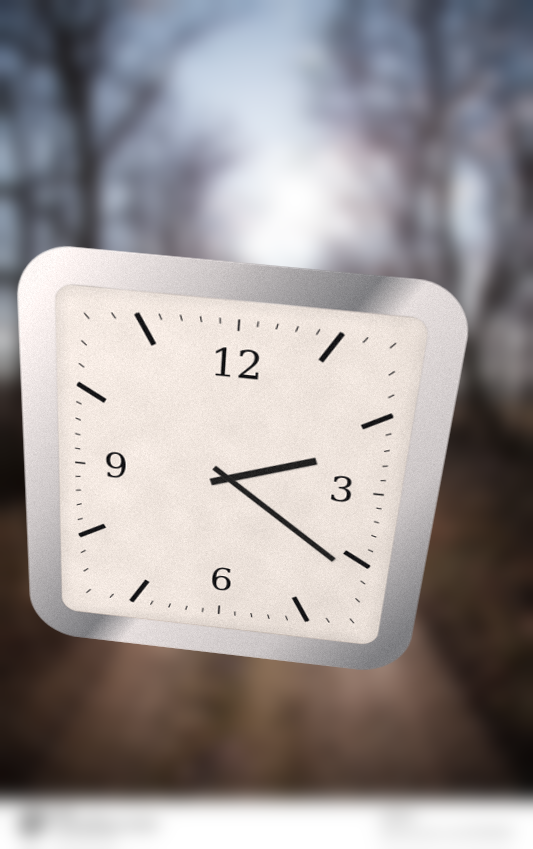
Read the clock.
2:21
